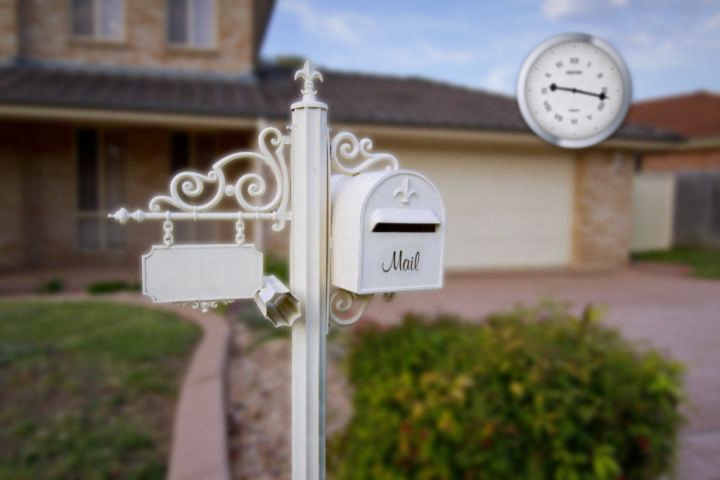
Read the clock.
9:17
